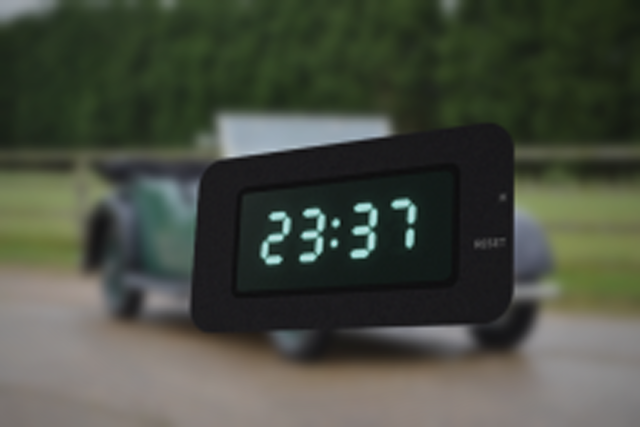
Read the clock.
23:37
